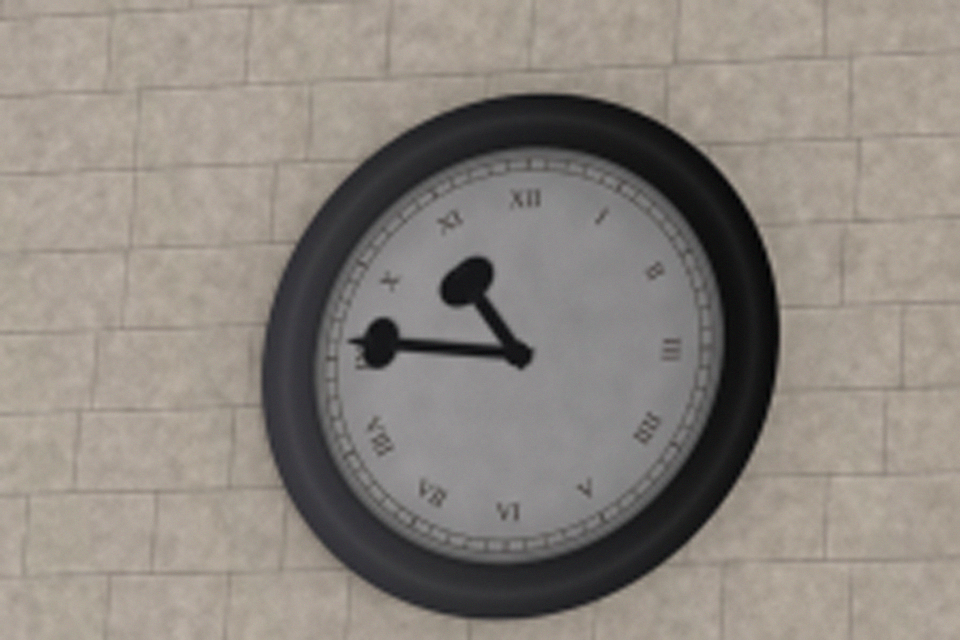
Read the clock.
10:46
